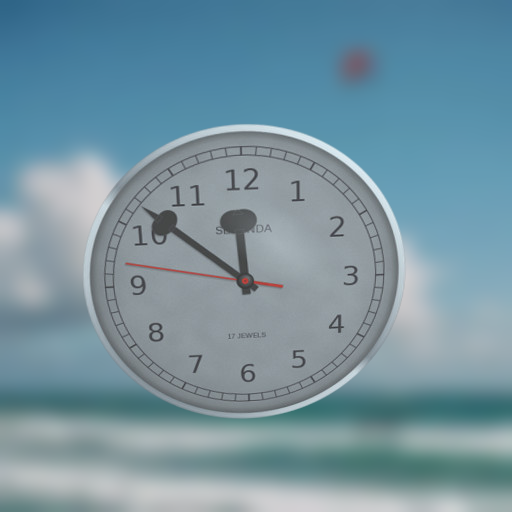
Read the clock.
11:51:47
